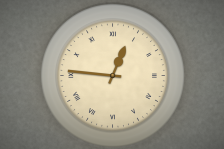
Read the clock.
12:46
